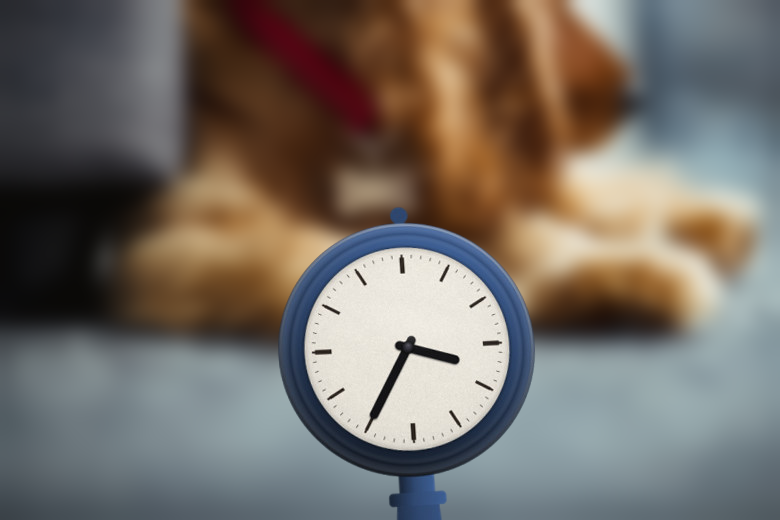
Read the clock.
3:35
